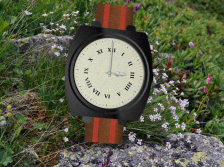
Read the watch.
3:00
